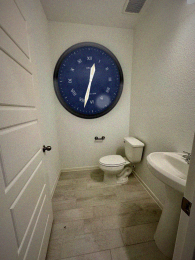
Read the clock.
12:33
